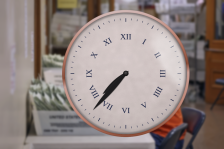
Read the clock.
7:37
